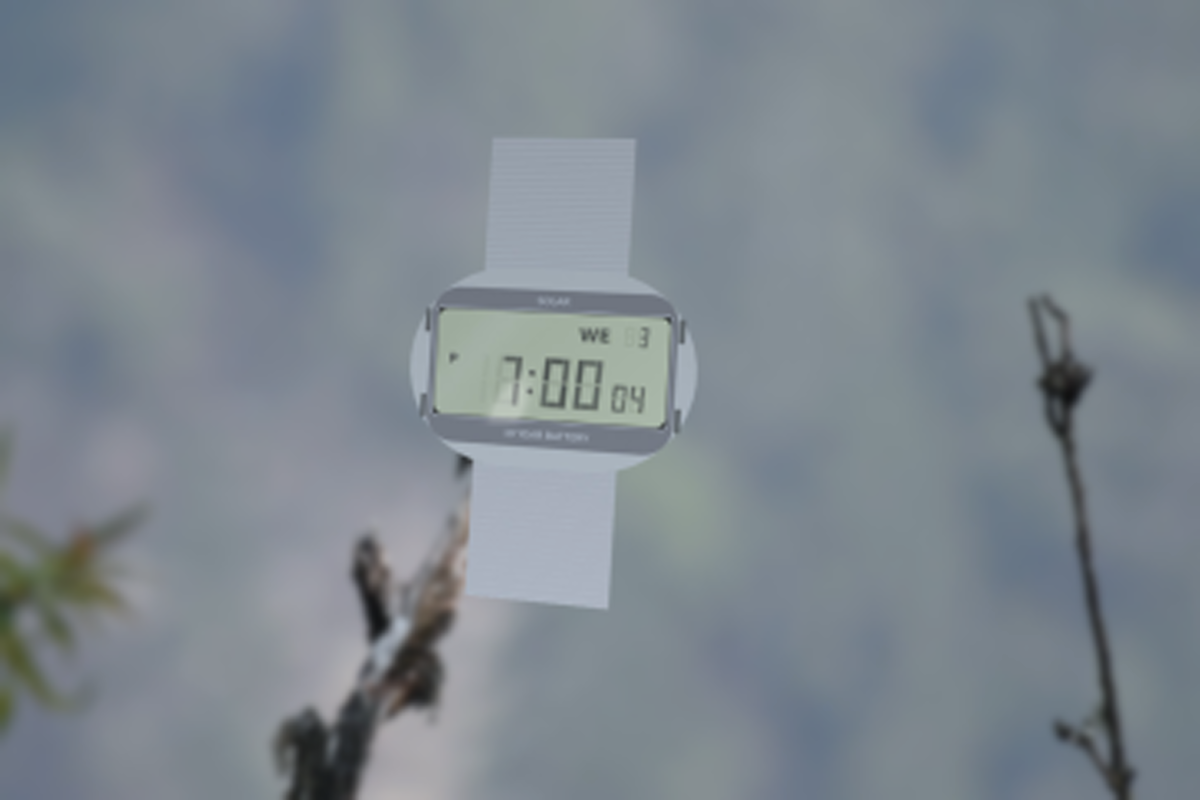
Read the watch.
7:00:04
